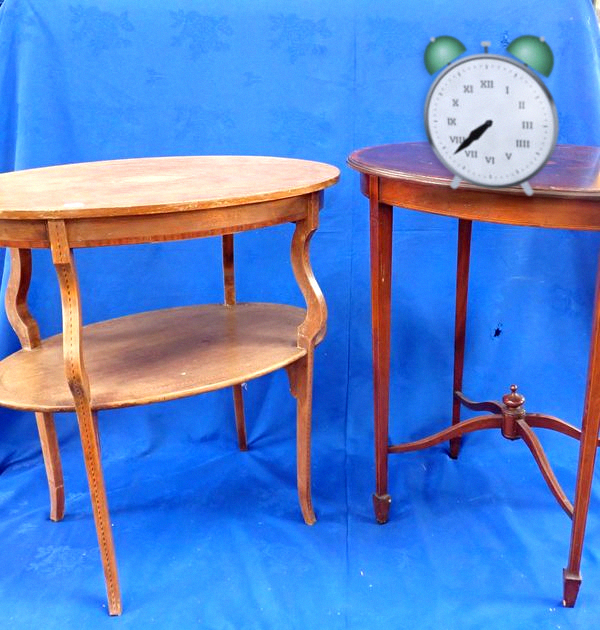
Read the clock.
7:38
